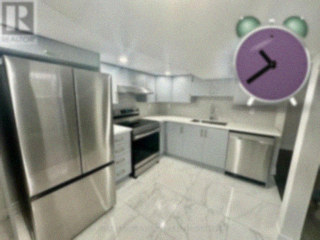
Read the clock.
10:39
